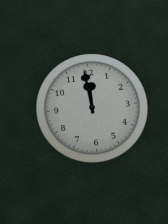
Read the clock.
11:59
